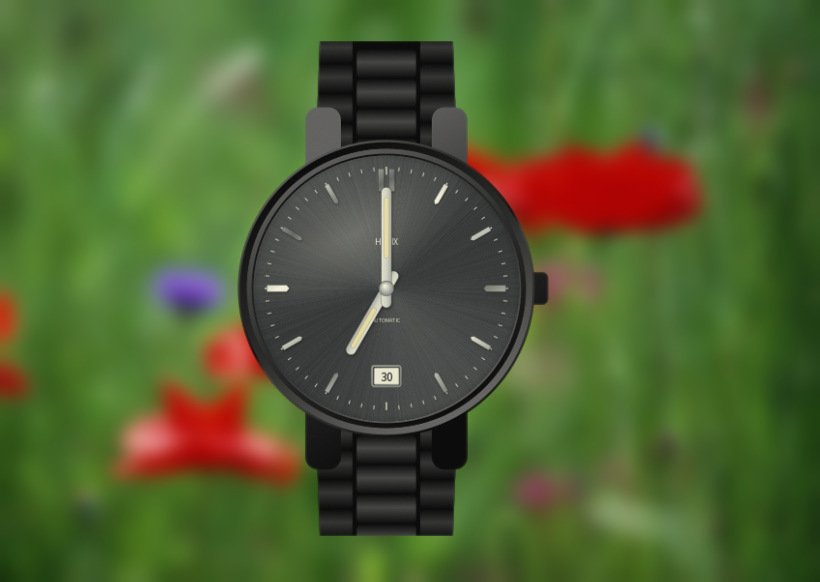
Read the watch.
7:00
